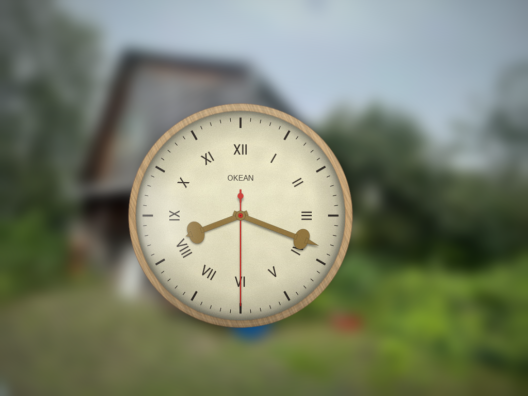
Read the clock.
8:18:30
